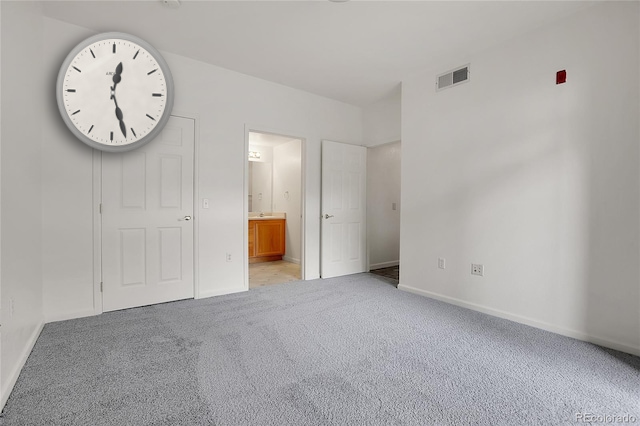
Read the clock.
12:27
